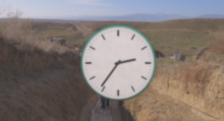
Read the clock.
2:36
